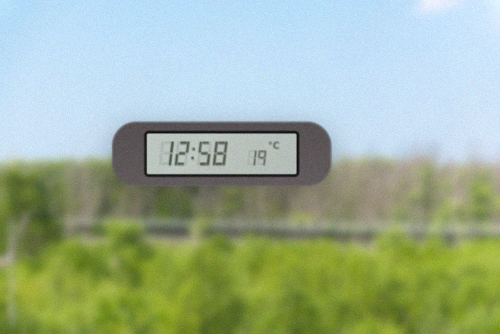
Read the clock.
12:58
